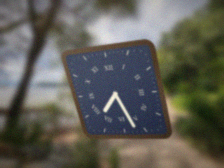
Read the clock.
7:27
